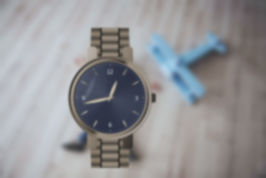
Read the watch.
12:43
